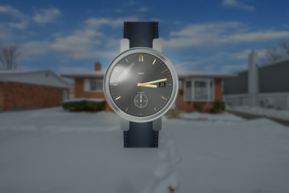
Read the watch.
3:13
